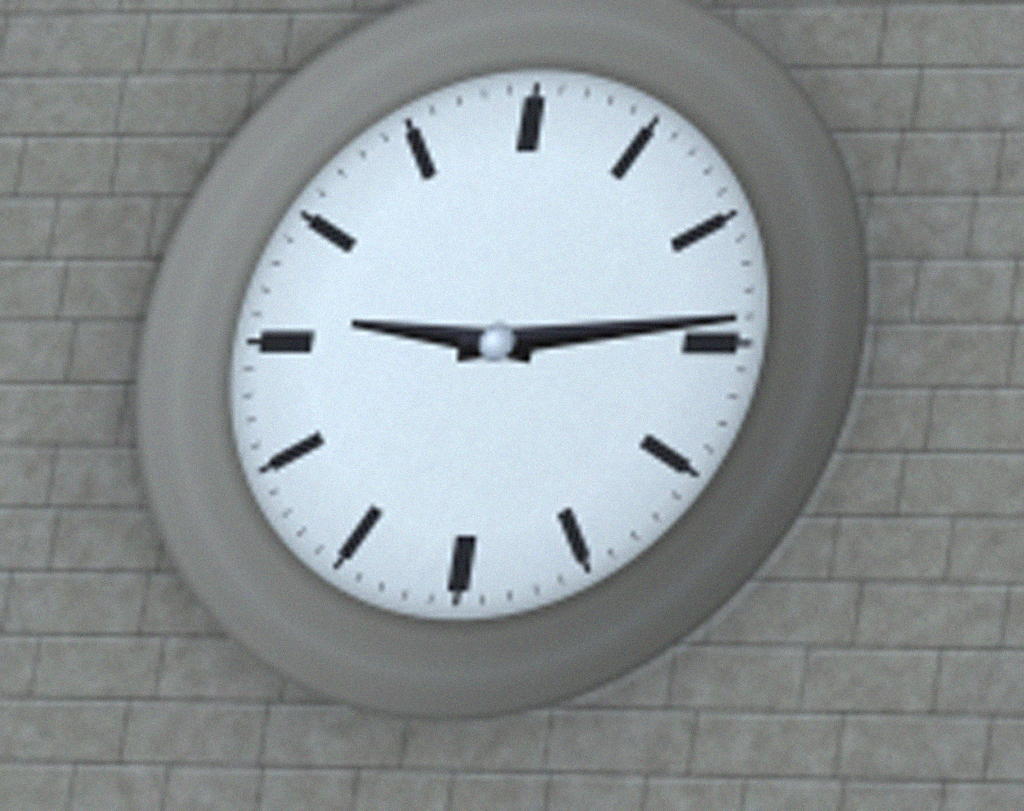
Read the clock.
9:14
